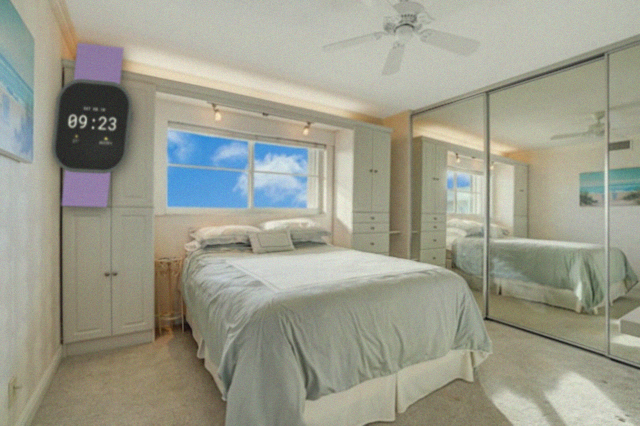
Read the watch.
9:23
